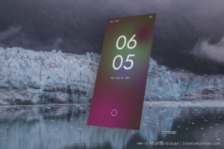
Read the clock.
6:05
